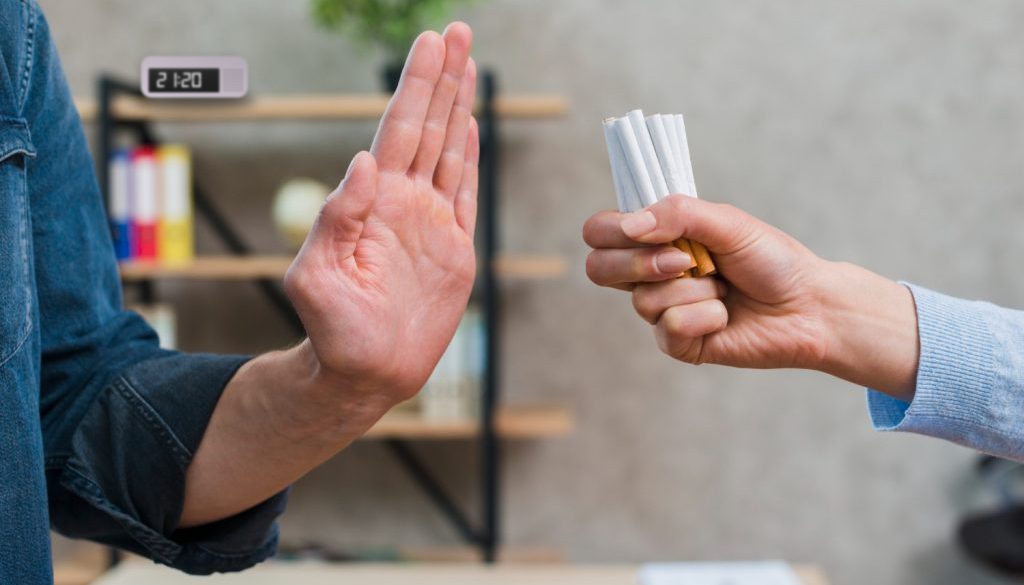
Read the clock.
21:20
